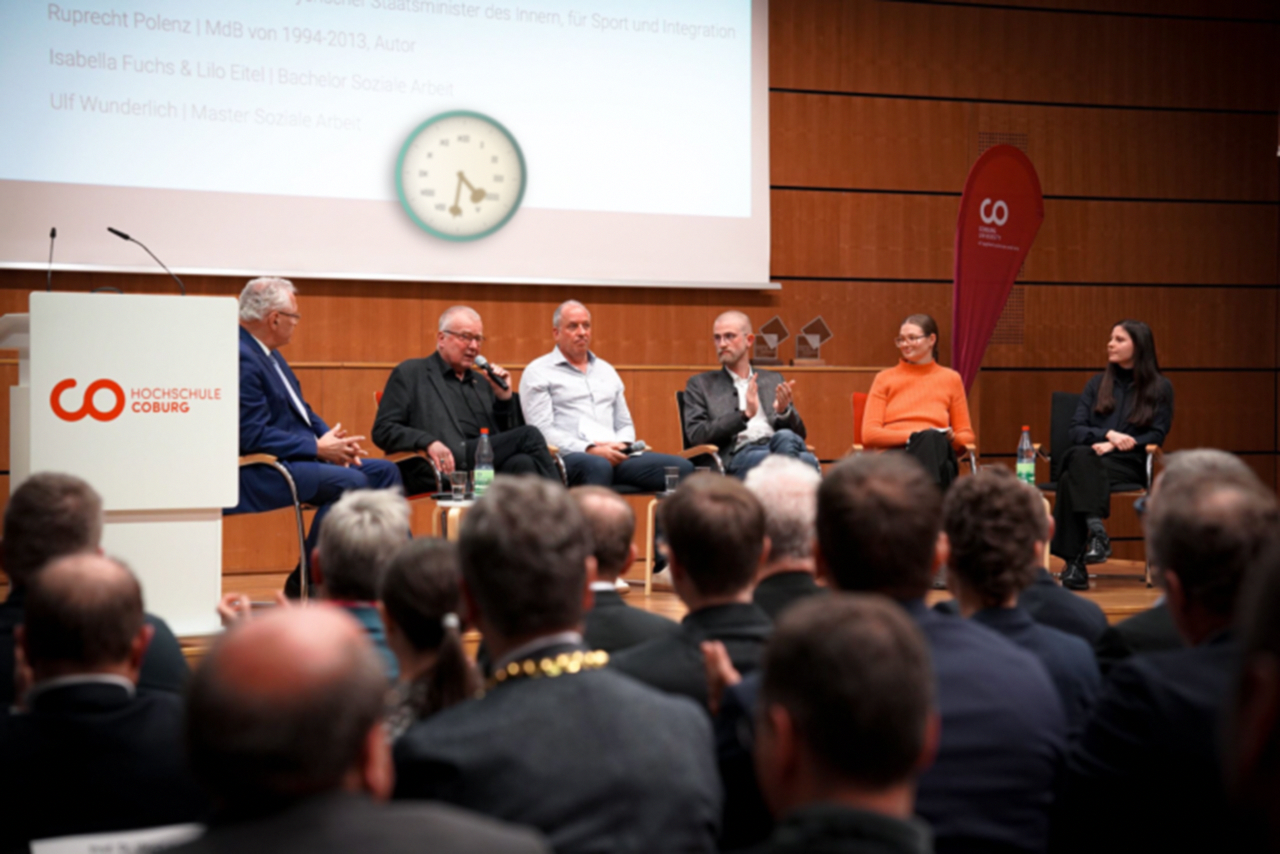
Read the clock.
4:31
